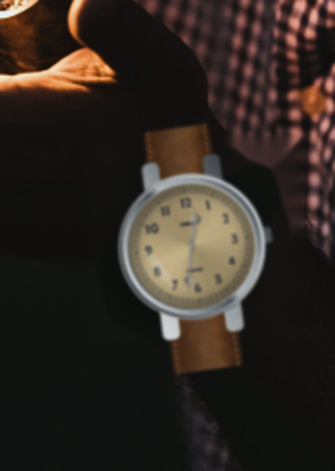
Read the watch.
12:32
